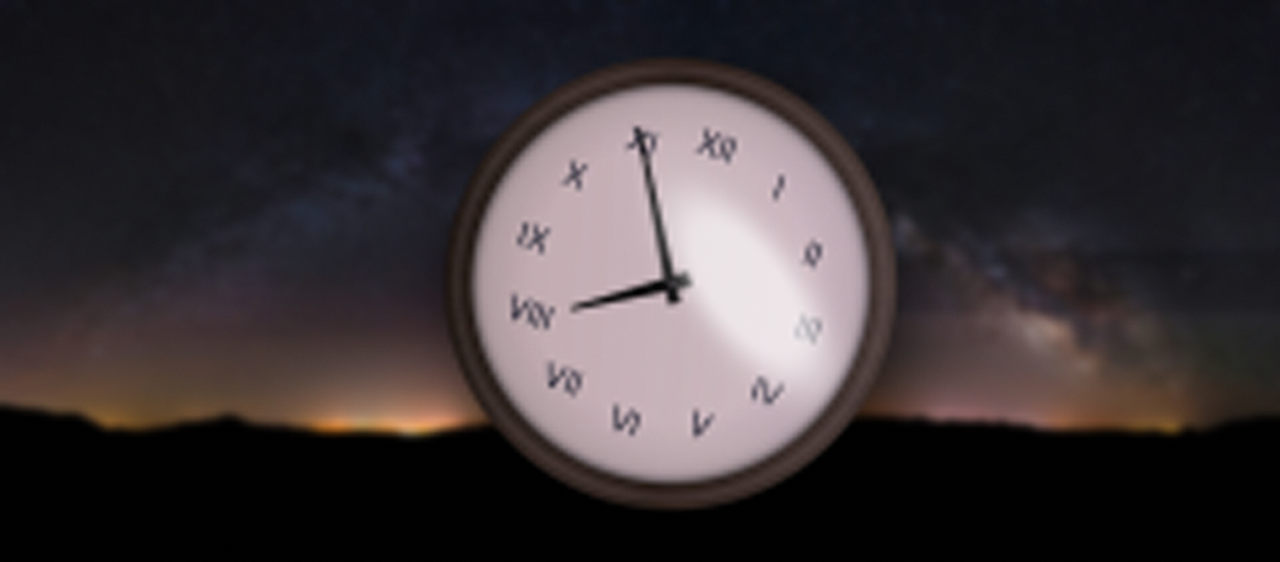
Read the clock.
7:55
